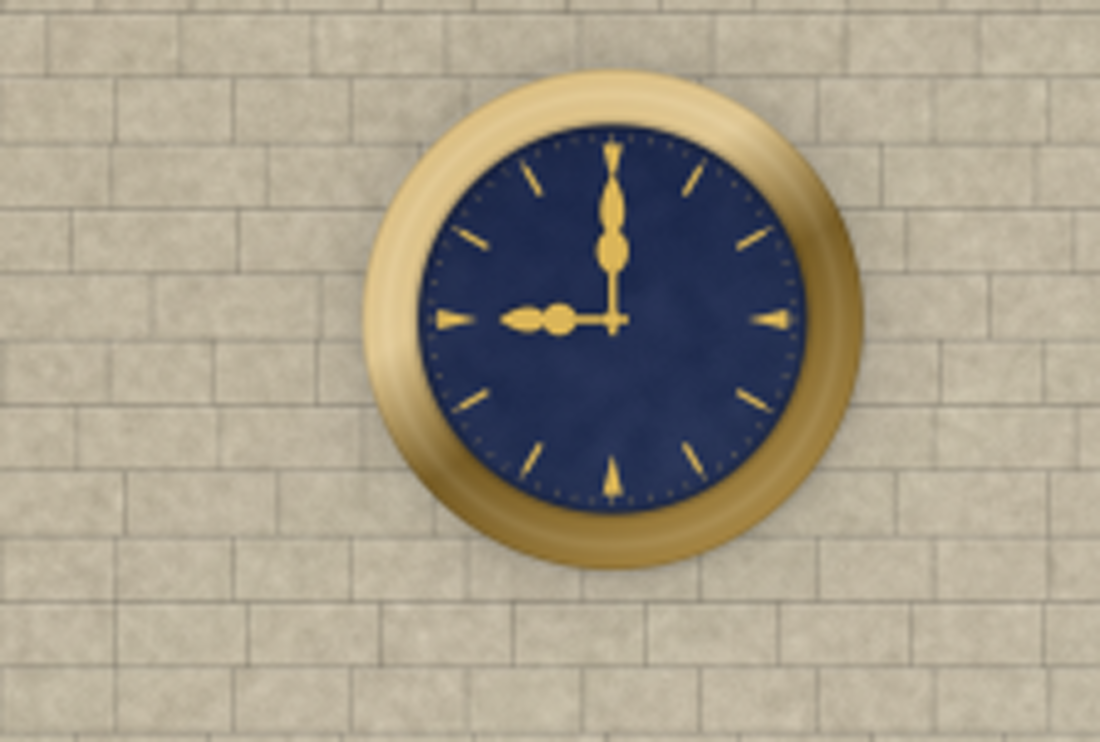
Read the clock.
9:00
